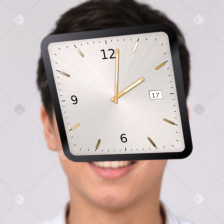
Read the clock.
2:02
